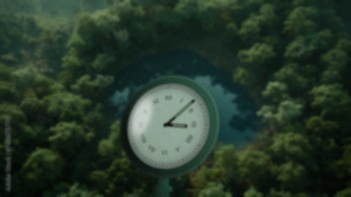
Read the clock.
3:08
